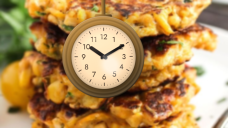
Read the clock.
10:10
